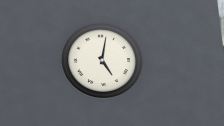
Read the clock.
5:02
